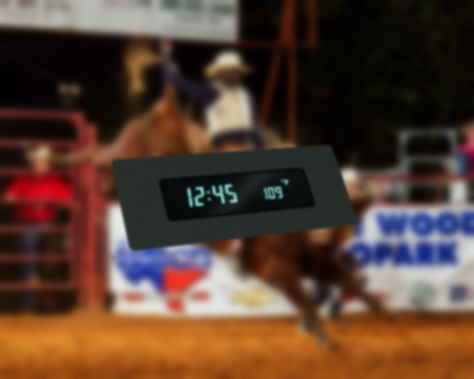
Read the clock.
12:45
